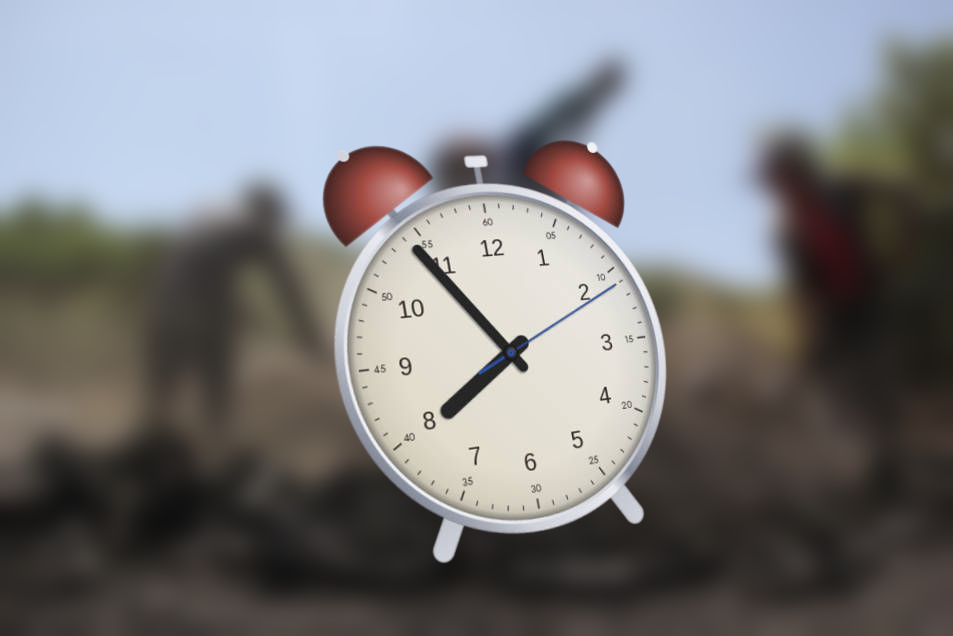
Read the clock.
7:54:11
